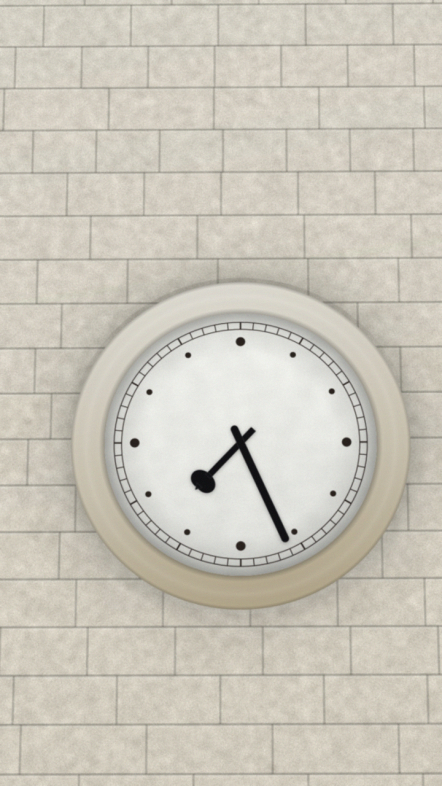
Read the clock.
7:26
